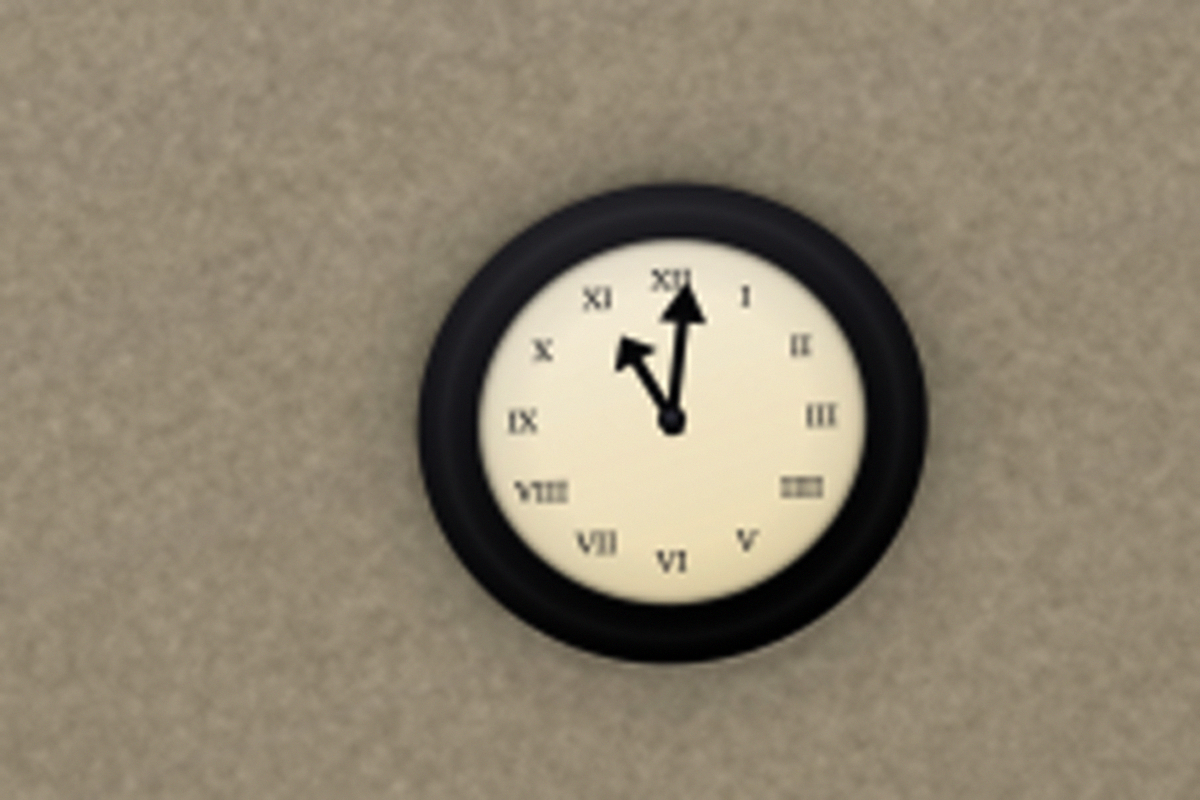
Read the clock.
11:01
